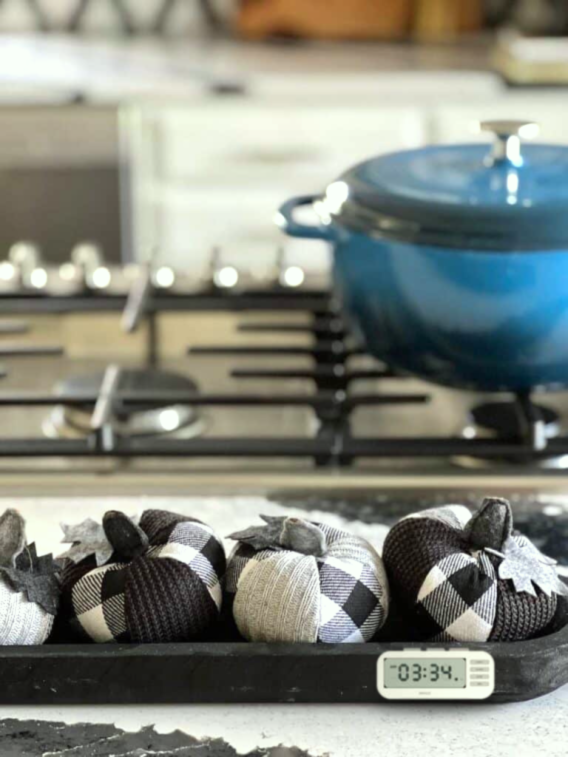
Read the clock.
3:34
